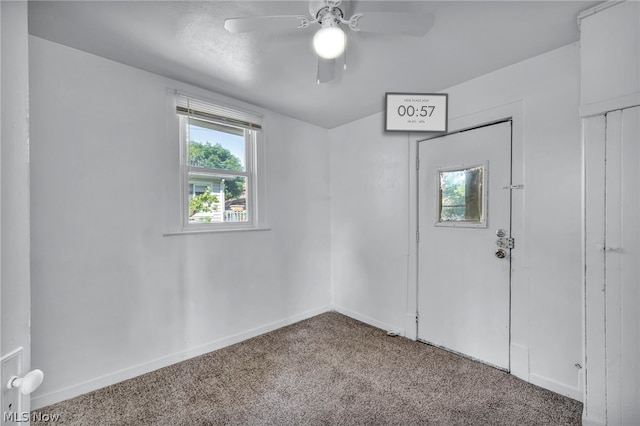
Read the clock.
0:57
